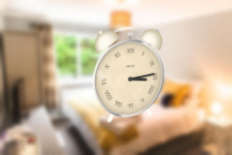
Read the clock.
3:14
